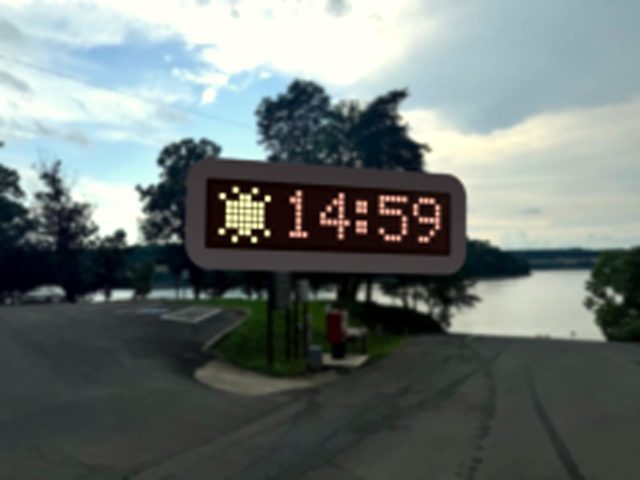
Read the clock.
14:59
